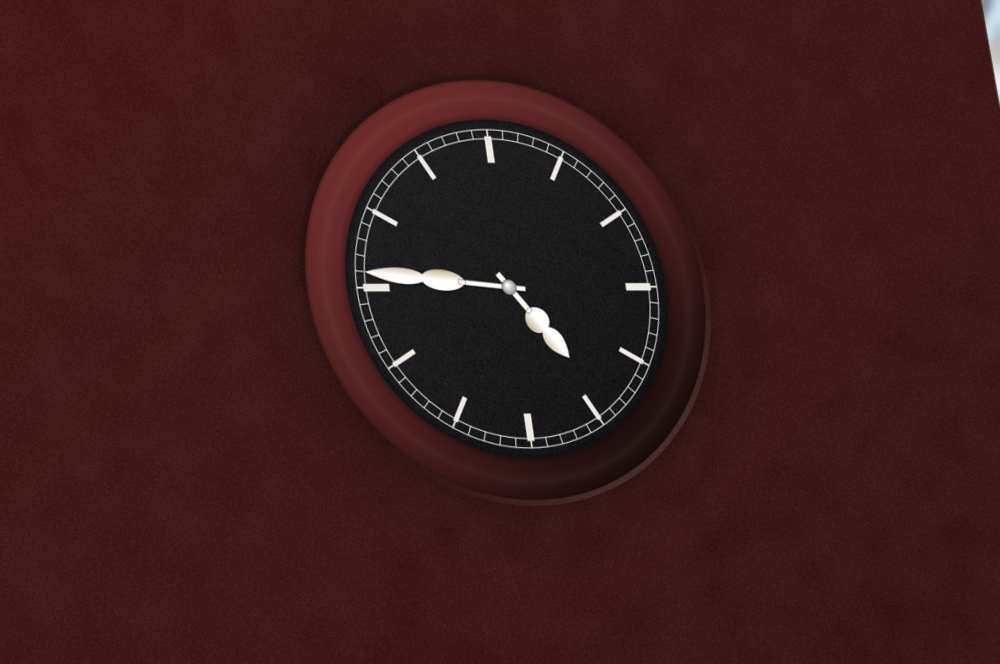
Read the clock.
4:46
